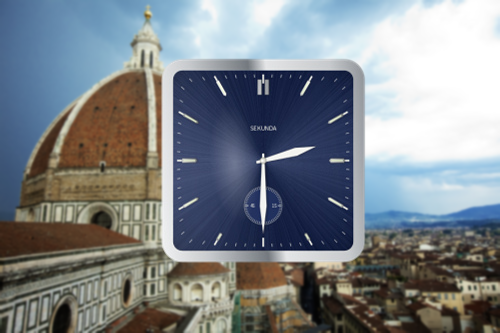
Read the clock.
2:30
